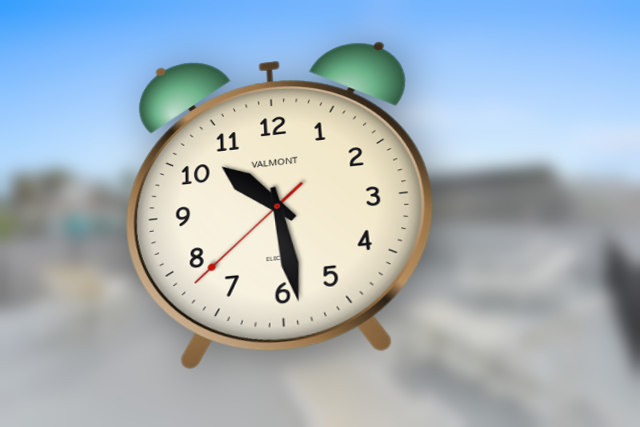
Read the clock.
10:28:38
